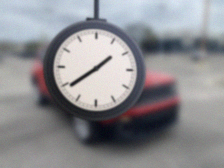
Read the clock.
1:39
